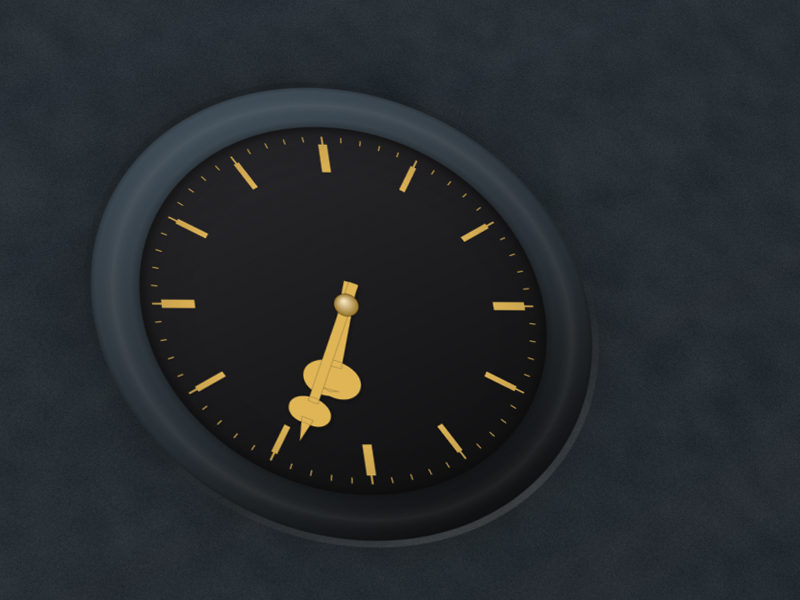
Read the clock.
6:34
